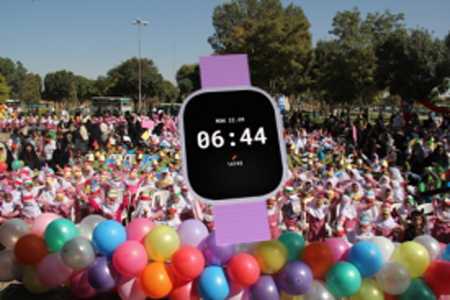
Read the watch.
6:44
